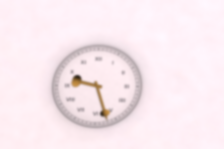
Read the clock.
9:27
